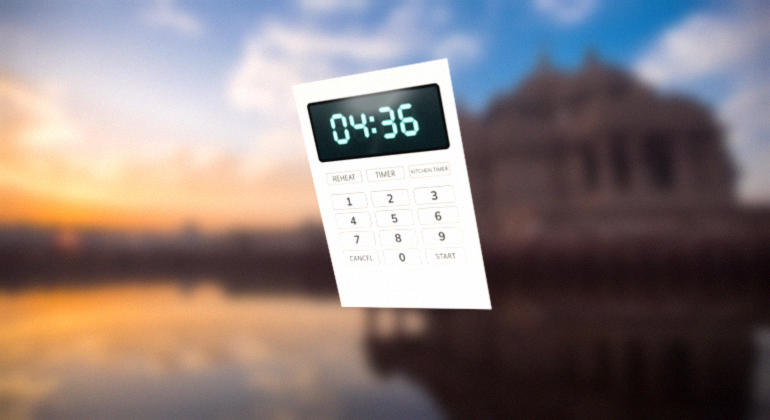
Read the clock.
4:36
